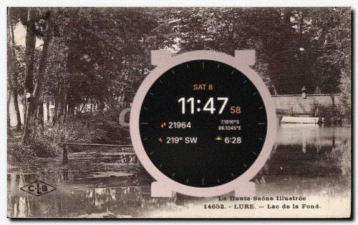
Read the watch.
11:47:58
